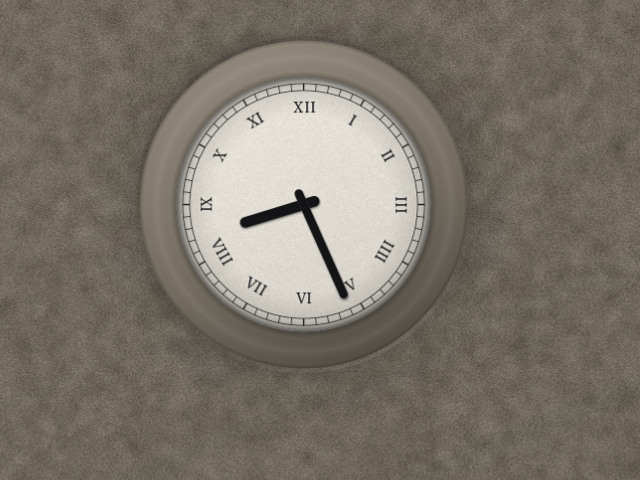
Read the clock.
8:26
